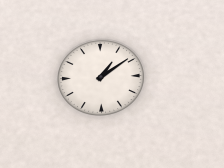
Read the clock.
1:09
